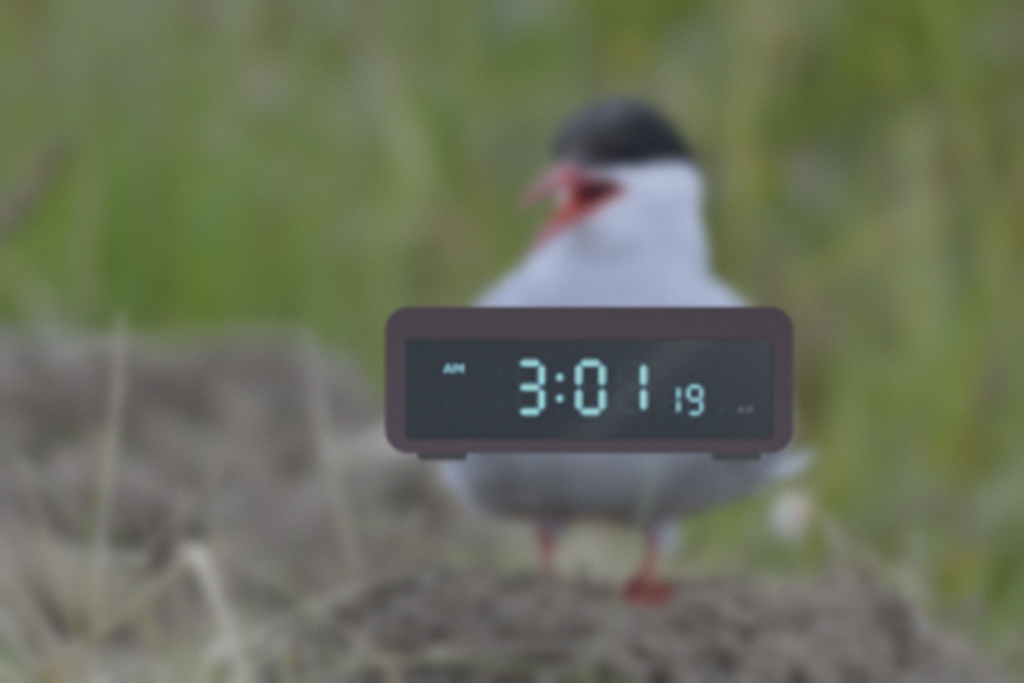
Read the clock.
3:01:19
